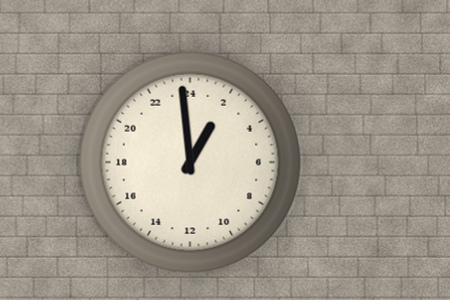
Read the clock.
1:59
